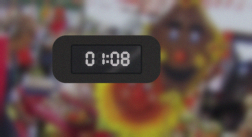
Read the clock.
1:08
